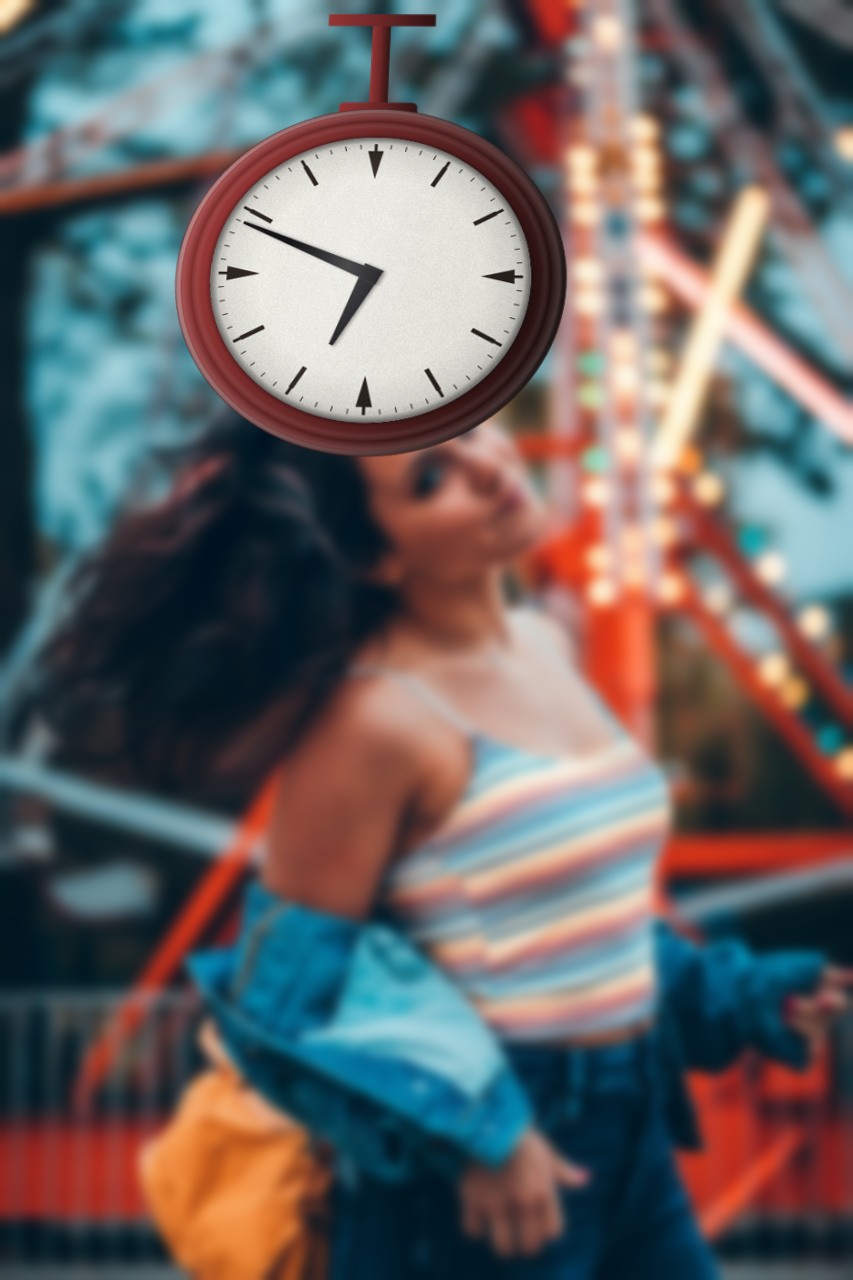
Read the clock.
6:49
